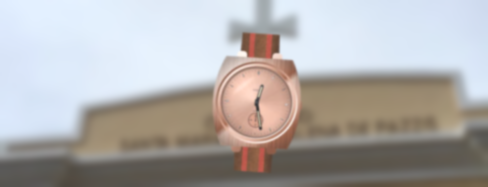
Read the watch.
12:28
